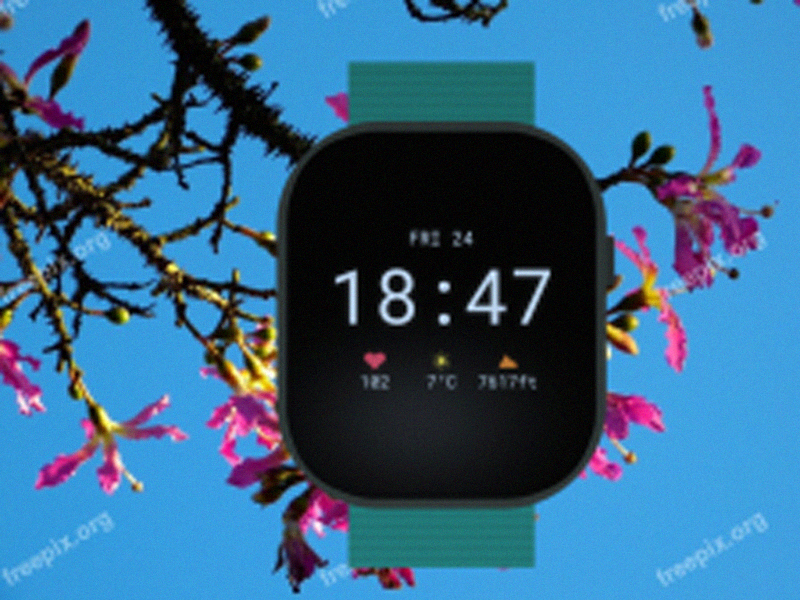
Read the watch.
18:47
